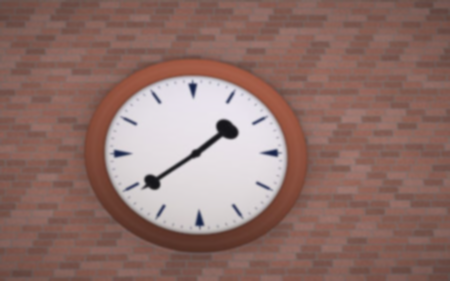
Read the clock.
1:39
